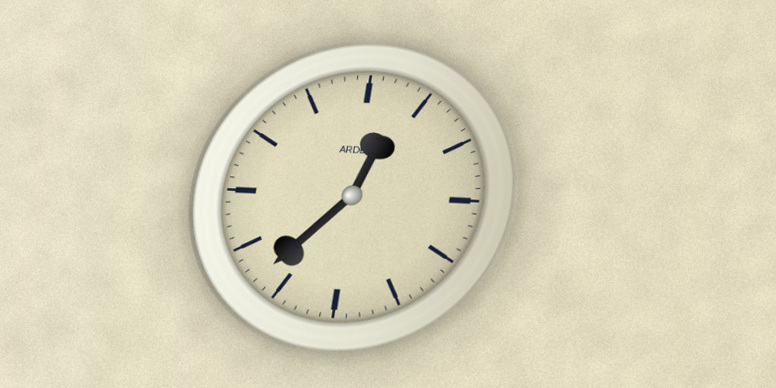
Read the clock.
12:37
